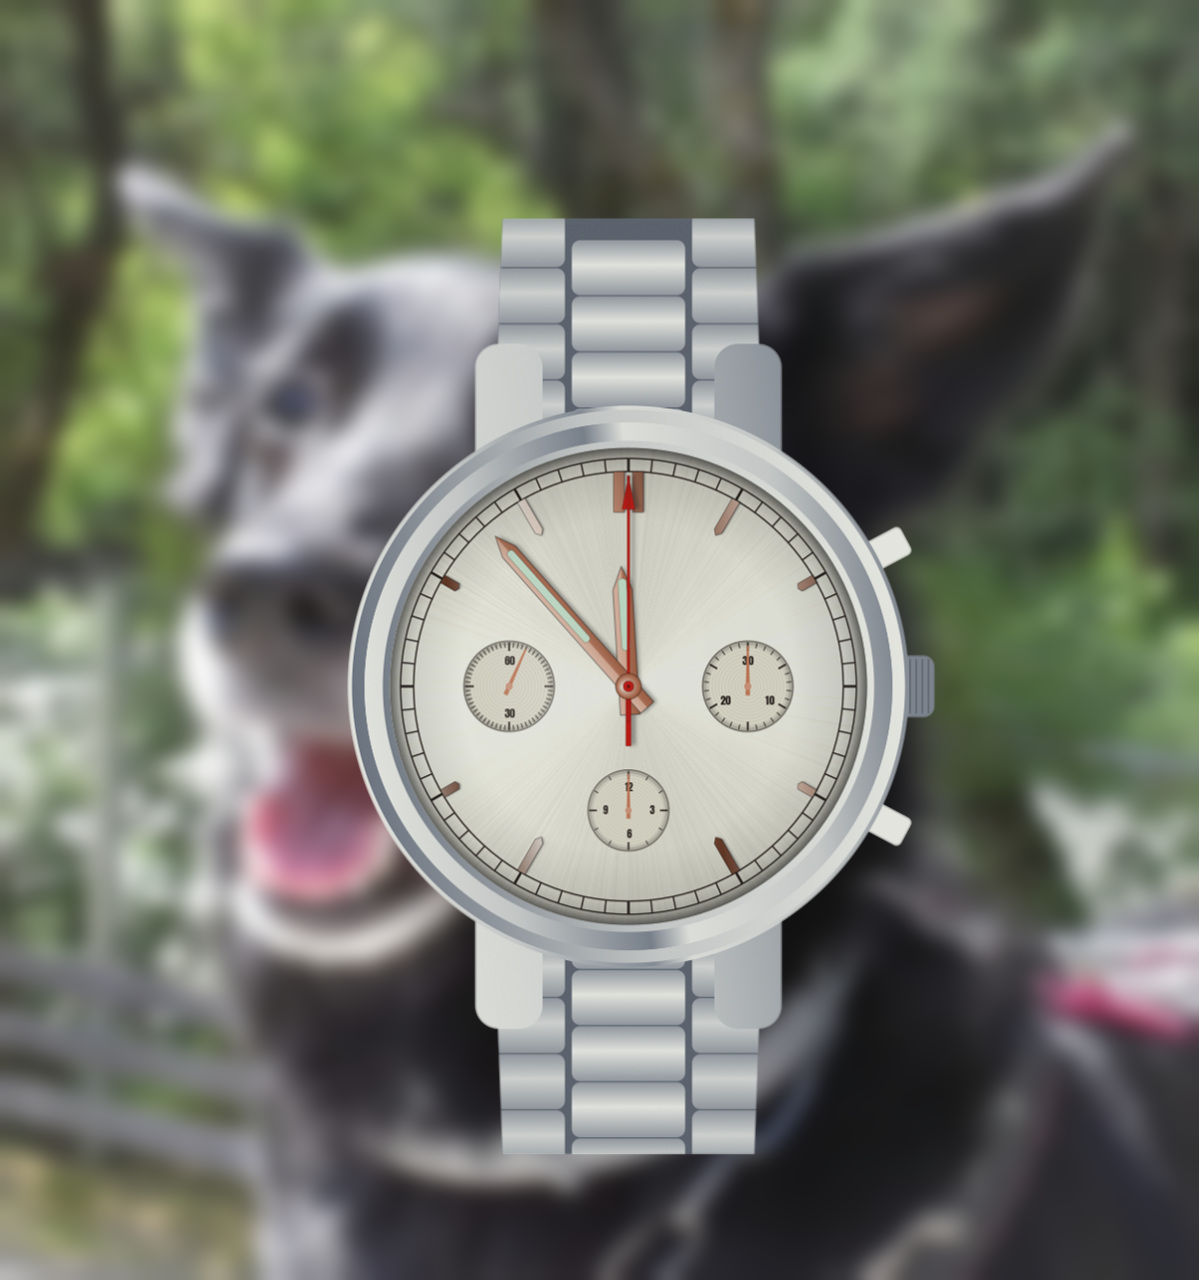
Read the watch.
11:53:04
